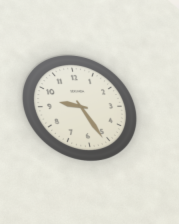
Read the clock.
9:26
